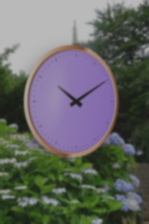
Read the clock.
10:10
